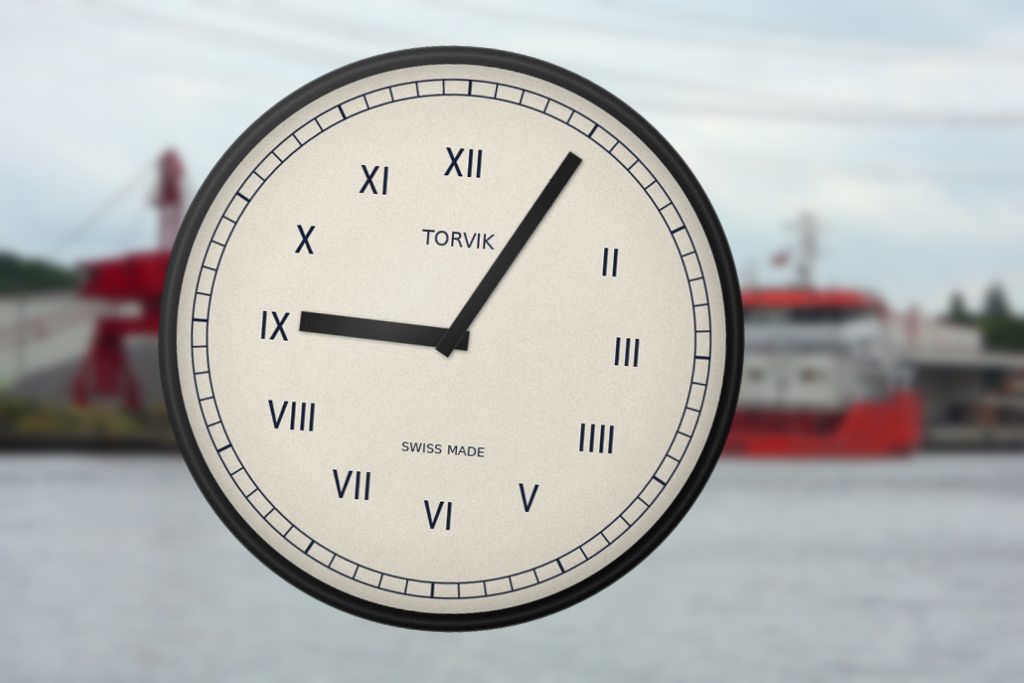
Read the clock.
9:05
